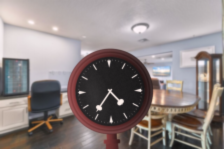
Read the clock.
4:36
